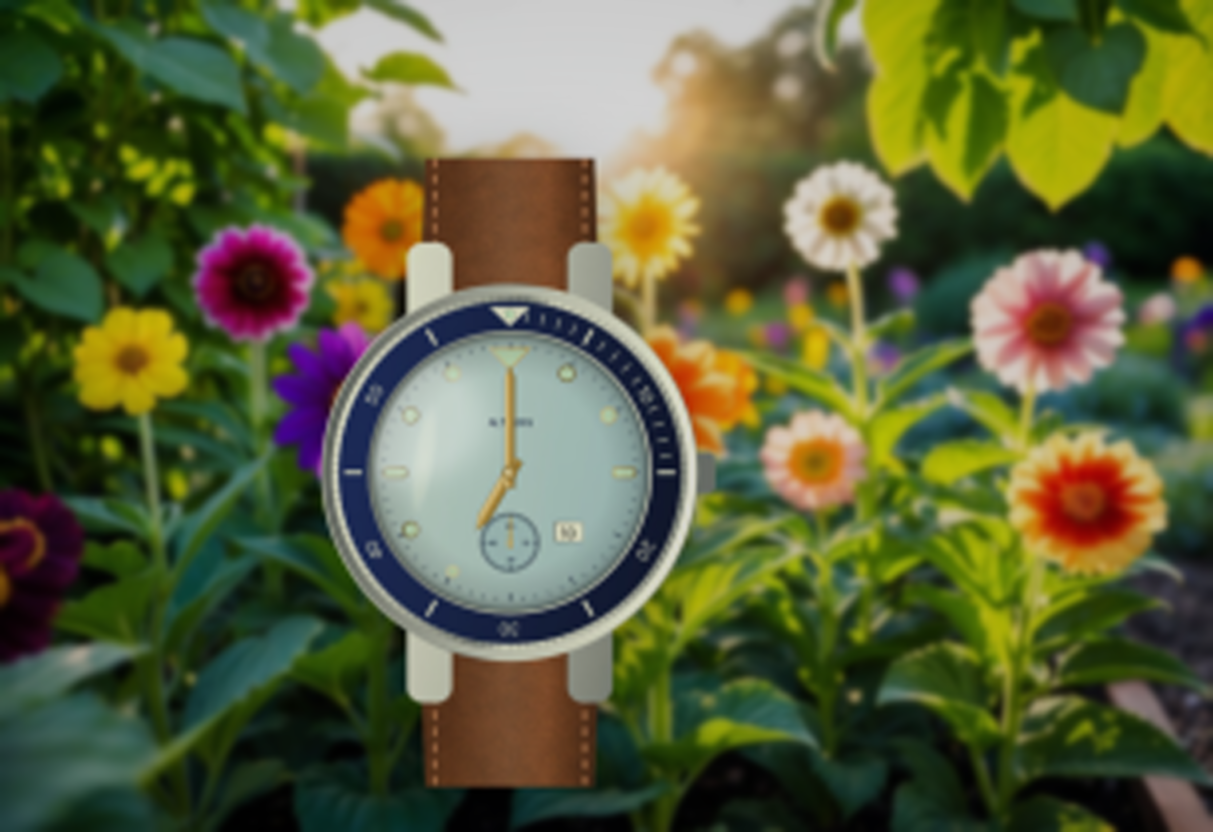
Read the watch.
7:00
